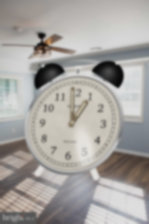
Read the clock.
12:59
